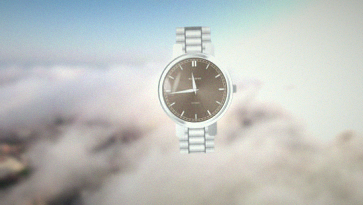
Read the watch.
11:44
